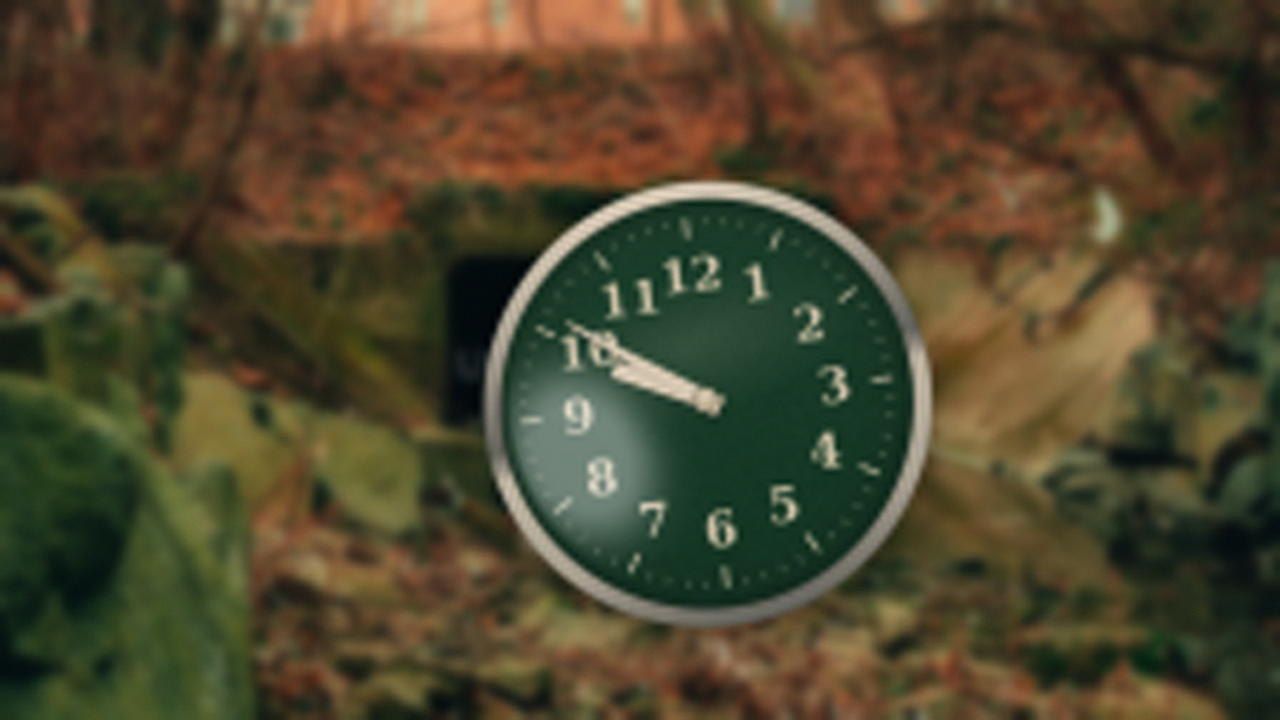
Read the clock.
9:51
